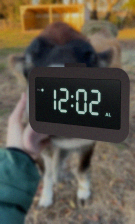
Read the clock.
12:02
